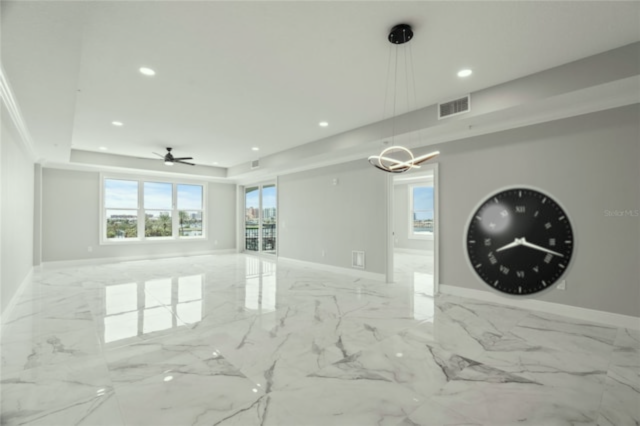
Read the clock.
8:18
